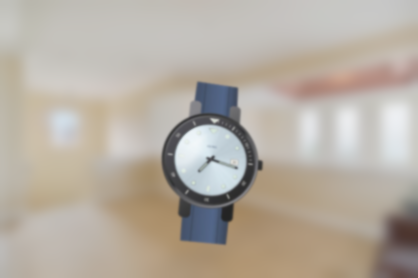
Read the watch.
7:17
